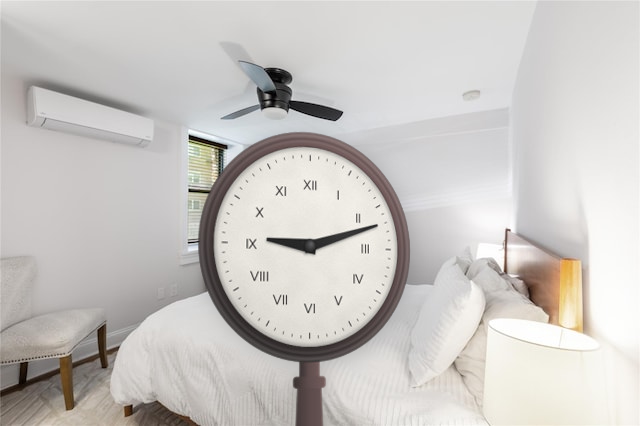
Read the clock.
9:12
